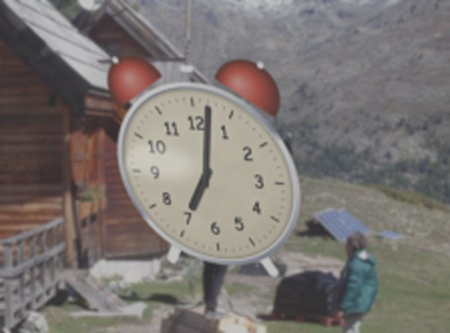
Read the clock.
7:02
